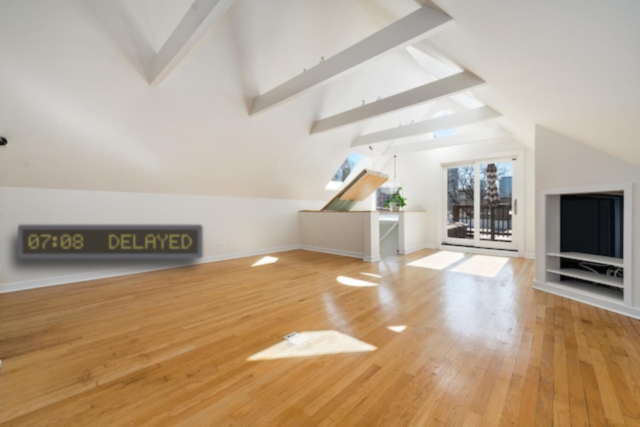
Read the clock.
7:08
